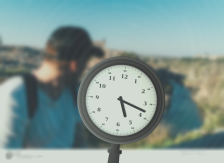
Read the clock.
5:18
